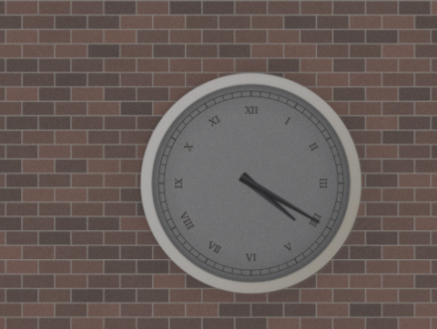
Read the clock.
4:20
